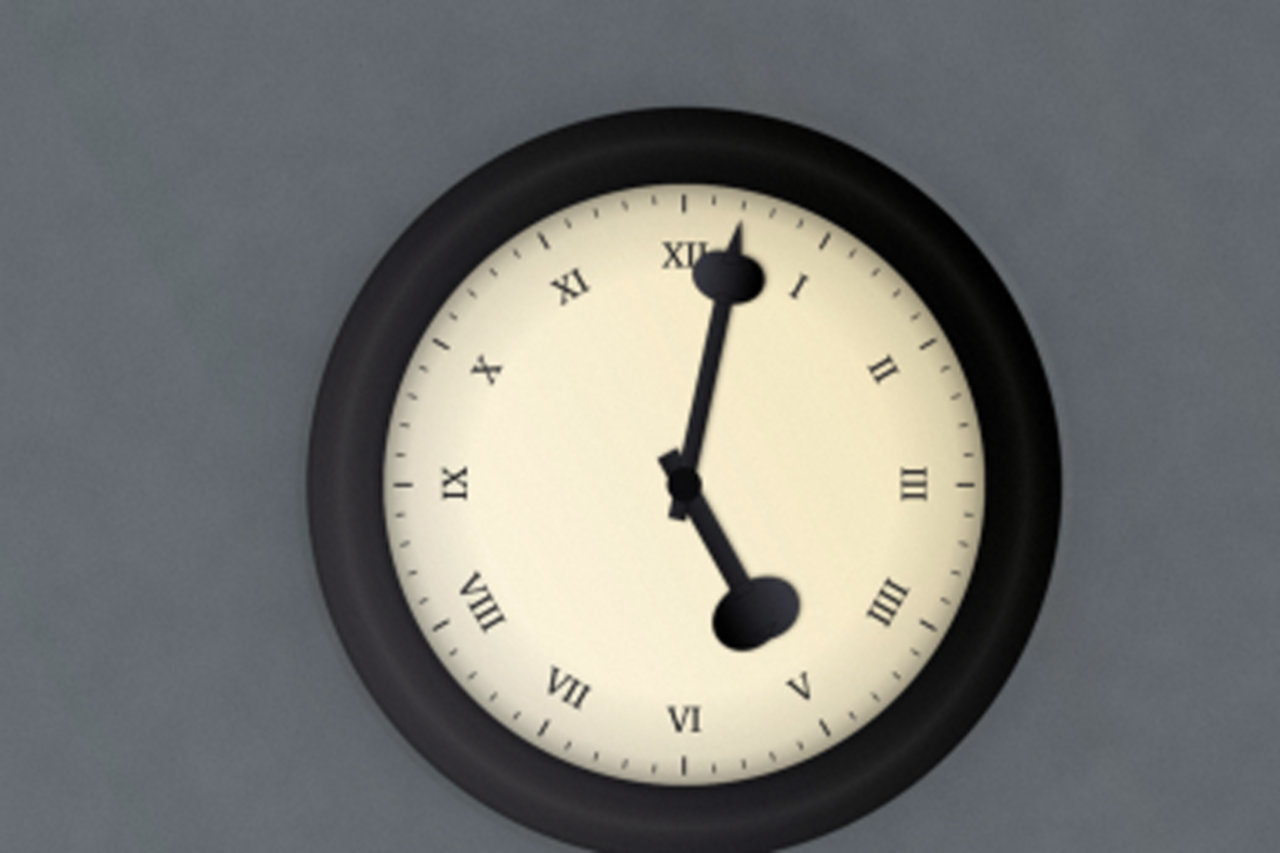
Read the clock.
5:02
